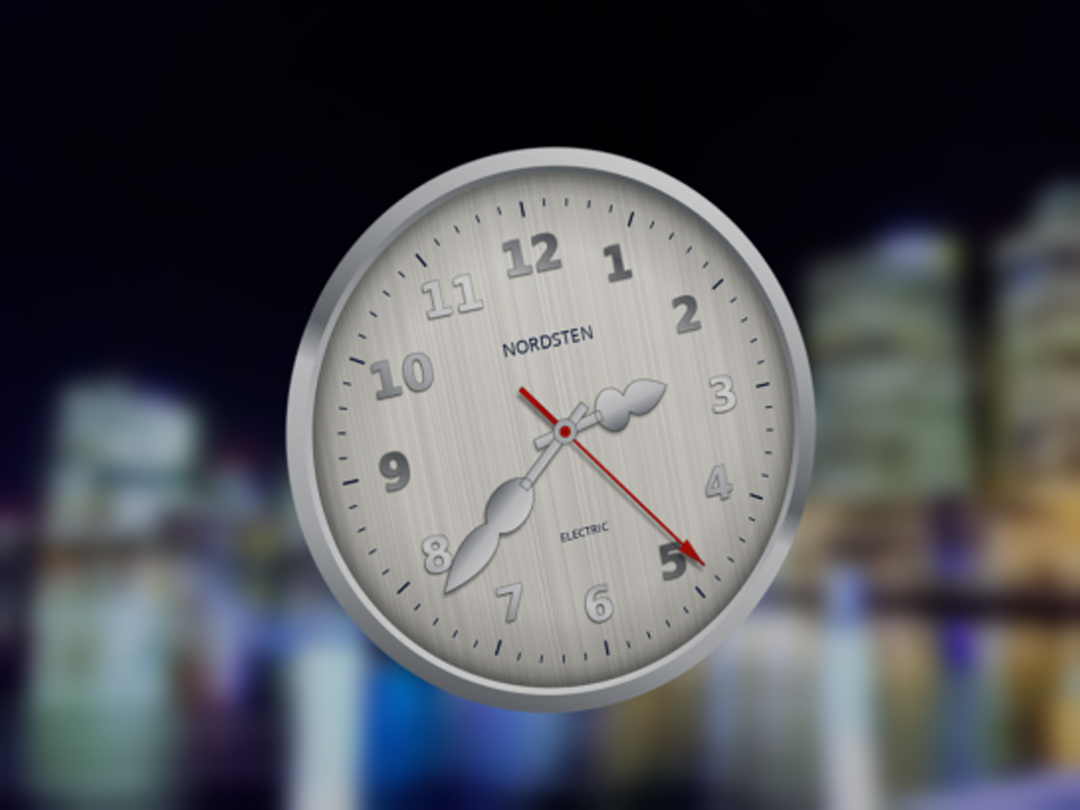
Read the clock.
2:38:24
